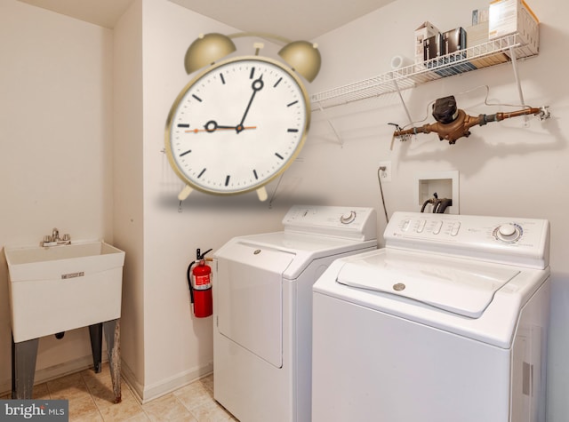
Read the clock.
9:01:44
